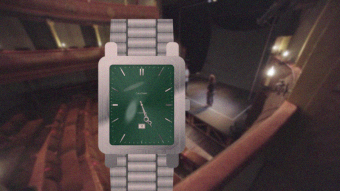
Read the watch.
5:26
